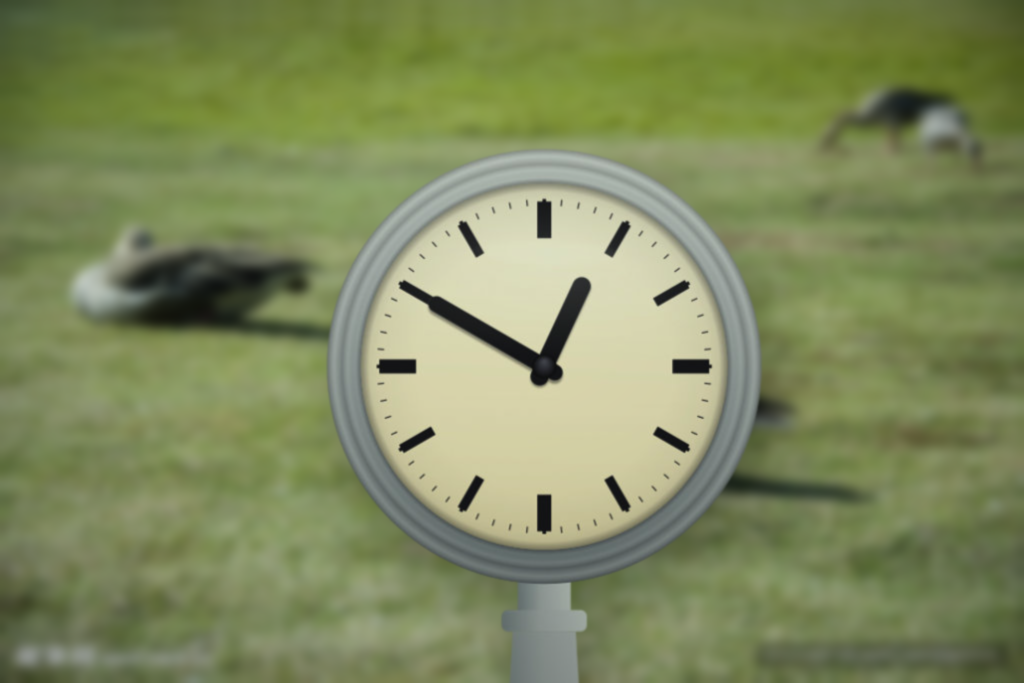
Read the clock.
12:50
